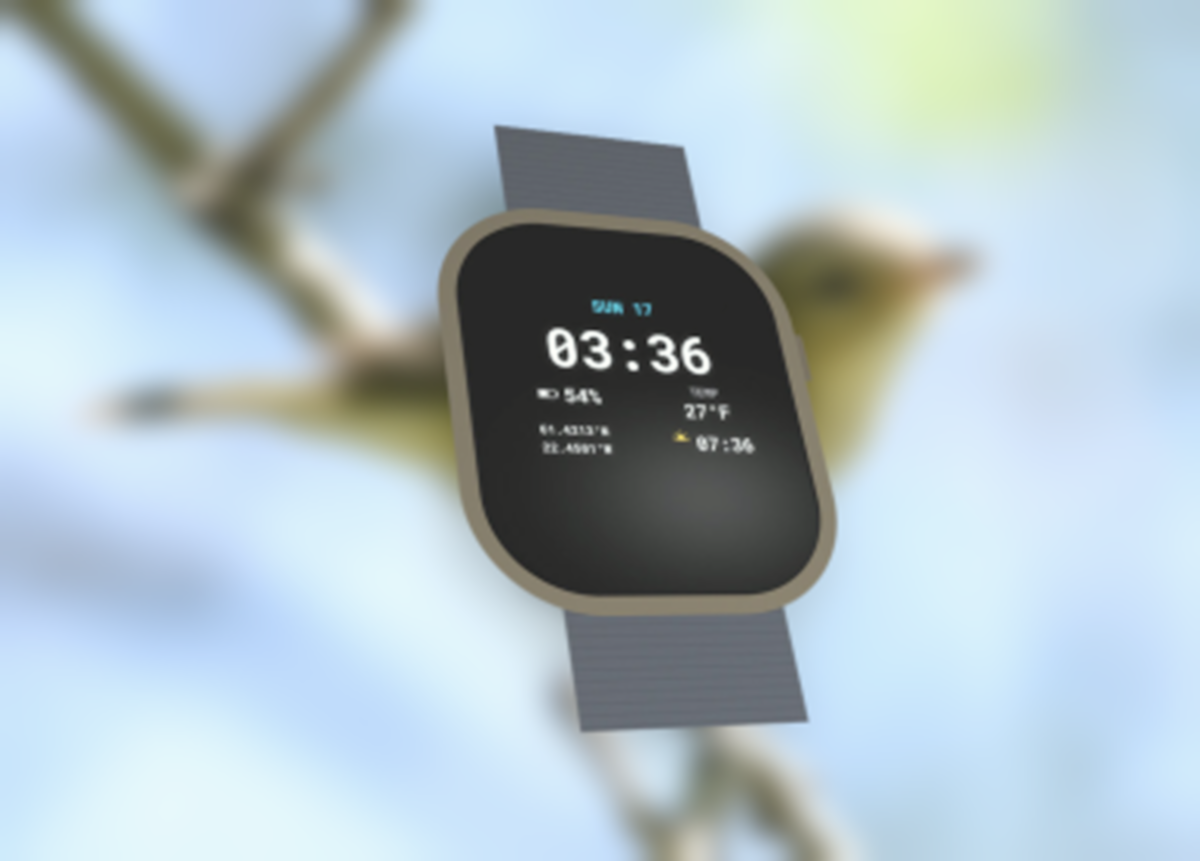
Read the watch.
3:36
